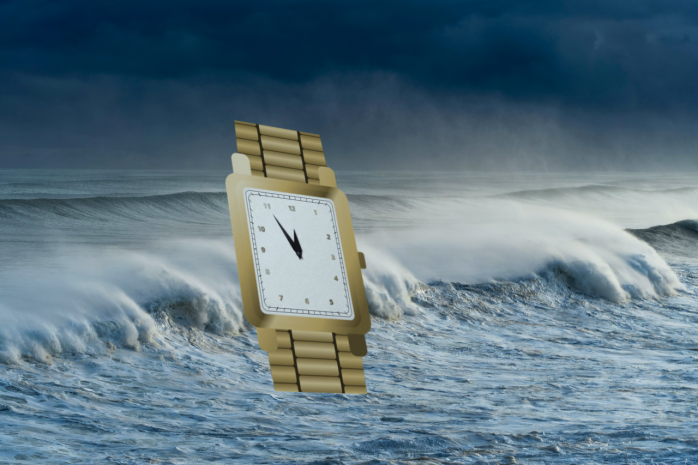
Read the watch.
11:55
